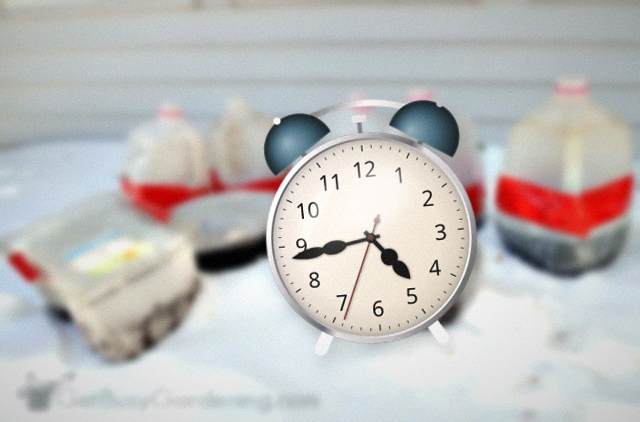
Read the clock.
4:43:34
